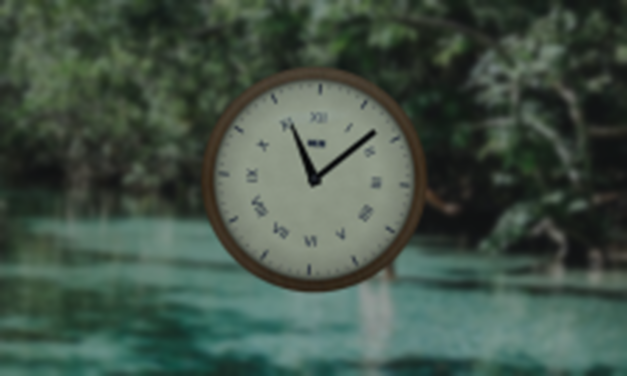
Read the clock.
11:08
